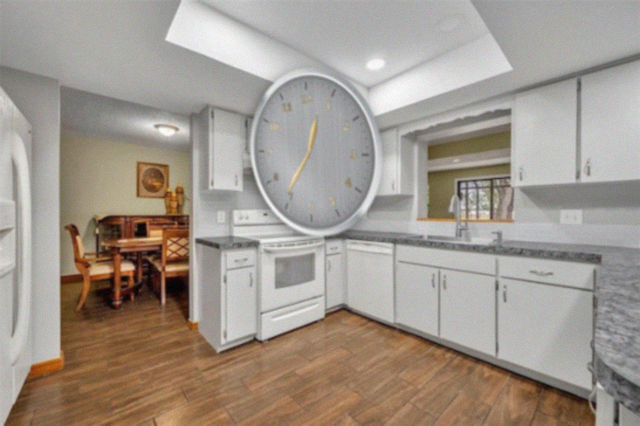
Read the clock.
12:36
